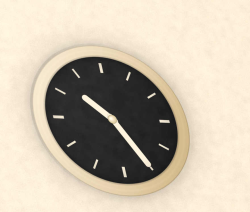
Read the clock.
10:25
